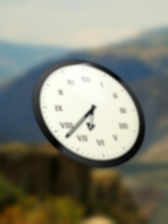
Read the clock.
6:38
